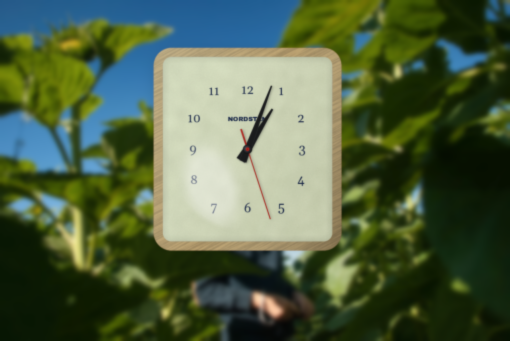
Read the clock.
1:03:27
